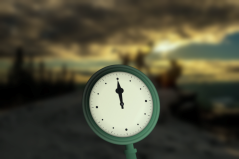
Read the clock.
12:00
